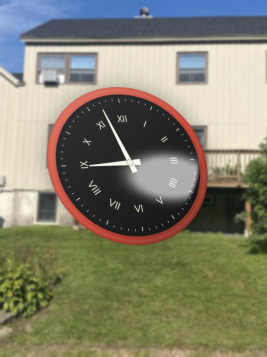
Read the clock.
8:57
